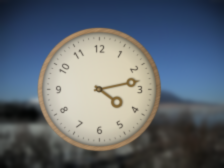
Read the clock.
4:13
